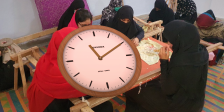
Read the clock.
11:10
